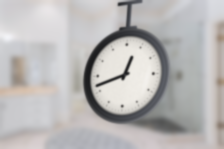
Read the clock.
12:42
